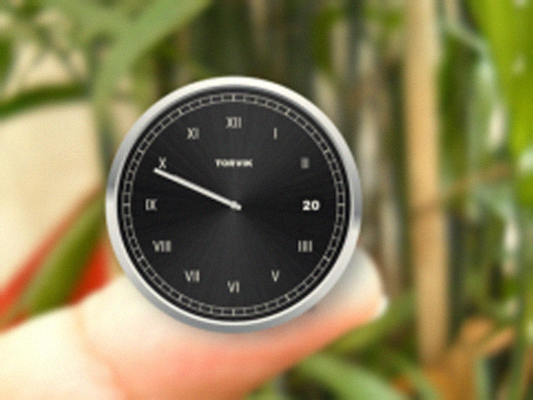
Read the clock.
9:49
